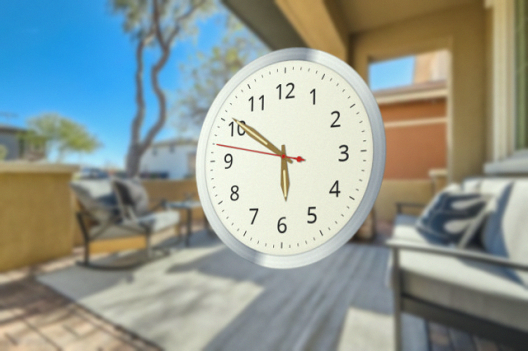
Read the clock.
5:50:47
